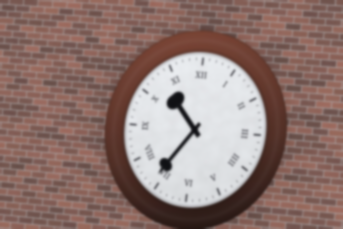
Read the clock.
10:36
